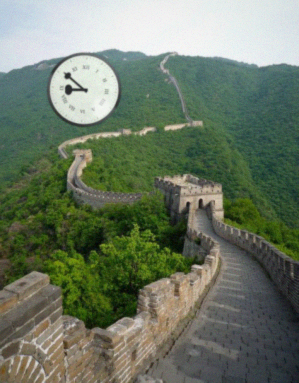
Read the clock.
8:51
